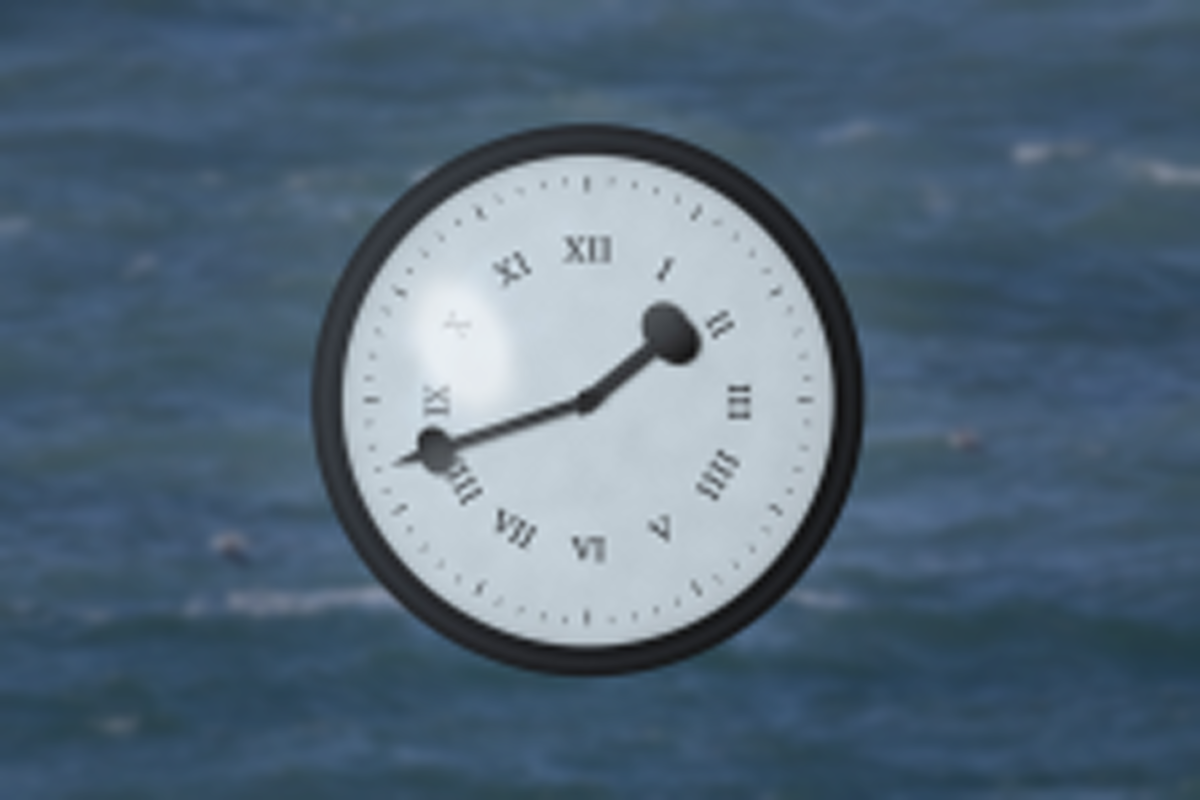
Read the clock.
1:42
